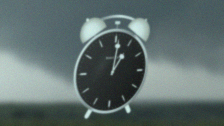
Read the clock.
1:01
